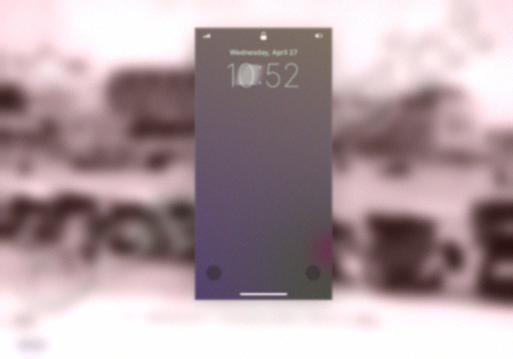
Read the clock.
10:52
